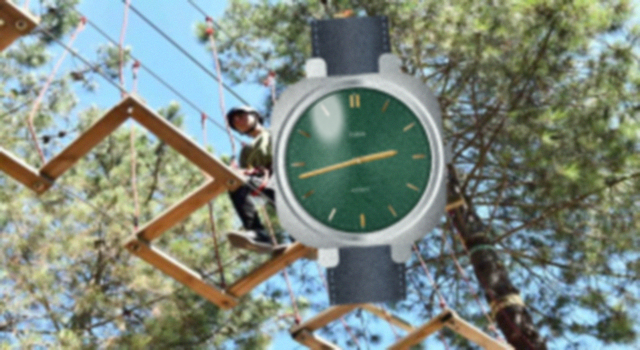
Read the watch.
2:43
